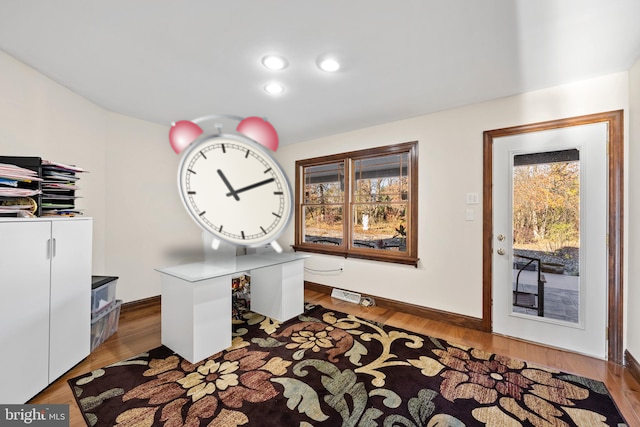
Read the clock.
11:12
